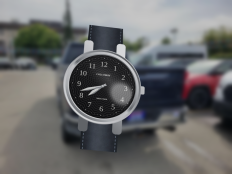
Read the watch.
7:42
